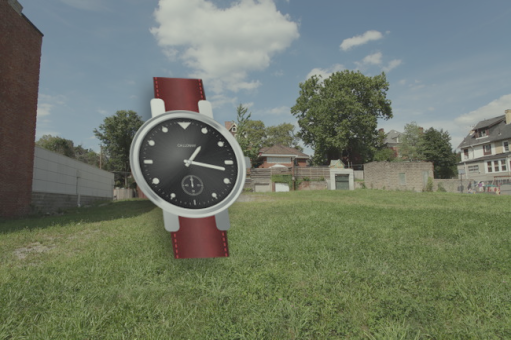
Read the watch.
1:17
